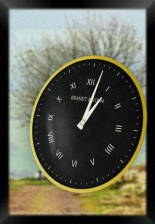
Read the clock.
1:02
